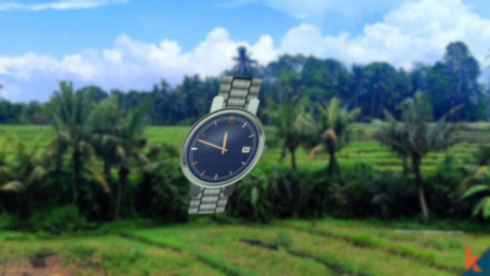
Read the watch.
11:48
